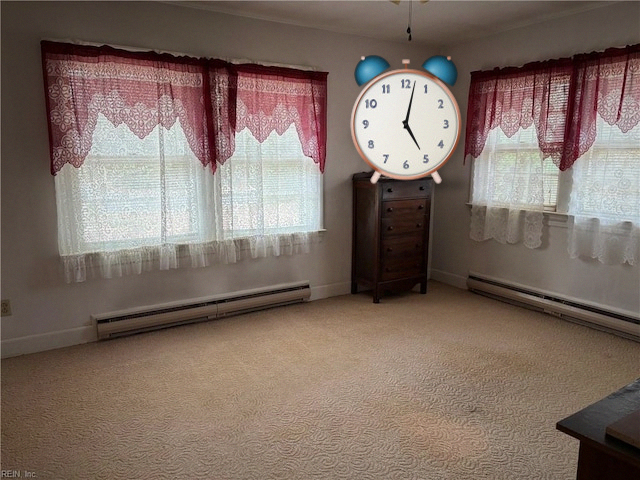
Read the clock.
5:02
